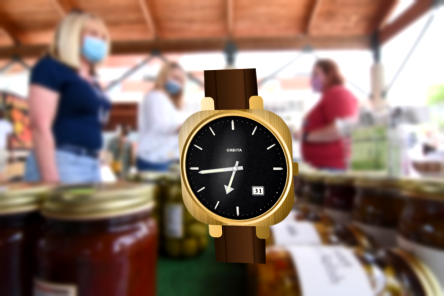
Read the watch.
6:44
